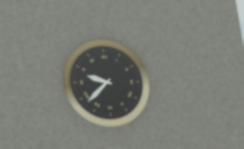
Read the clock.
9:38
